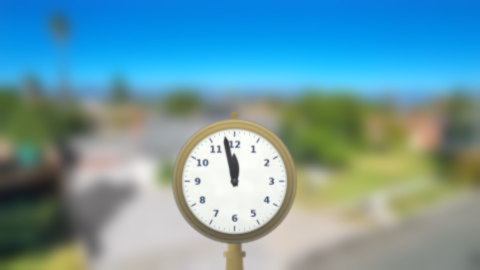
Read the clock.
11:58
